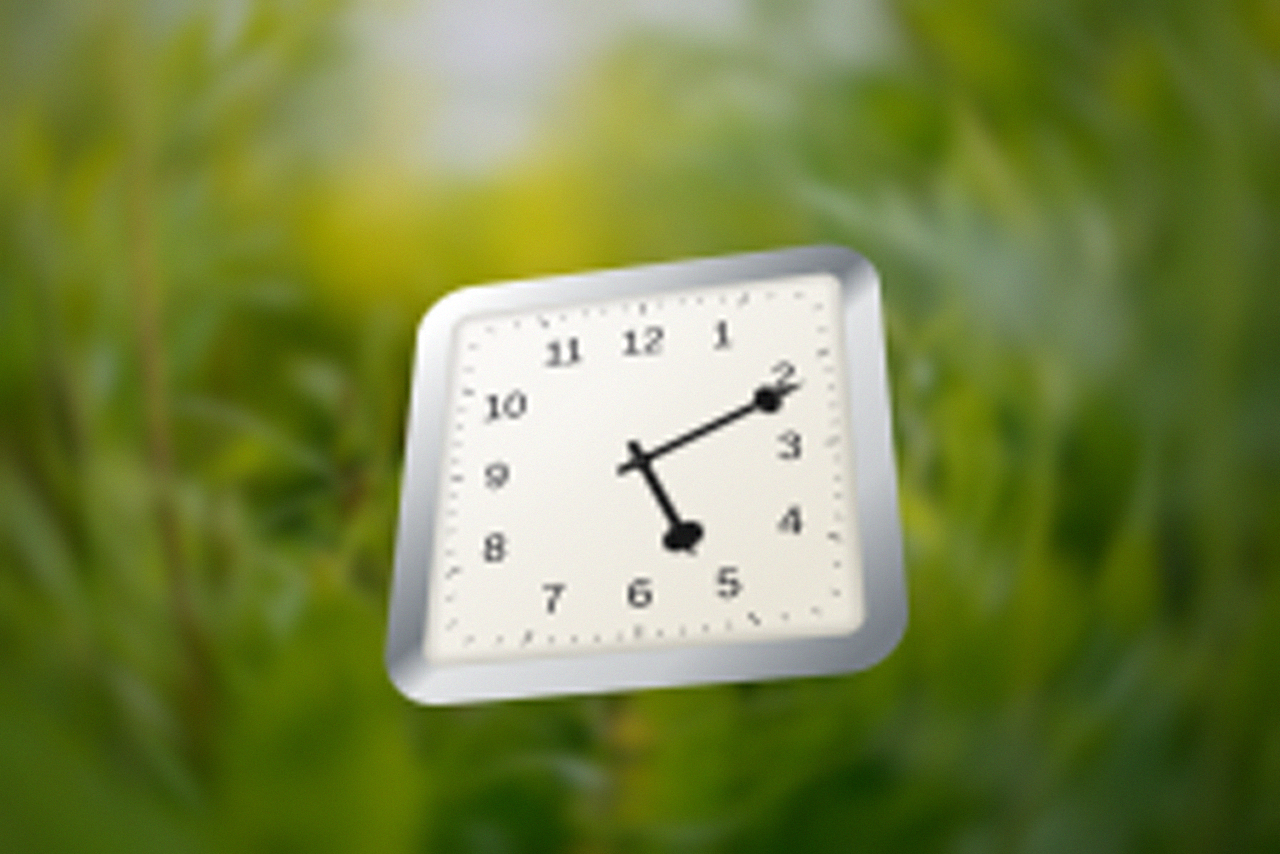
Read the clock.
5:11
